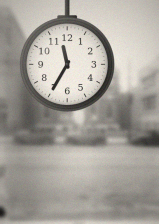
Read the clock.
11:35
